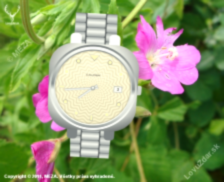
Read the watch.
7:44
